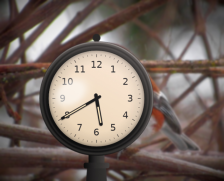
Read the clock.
5:40
